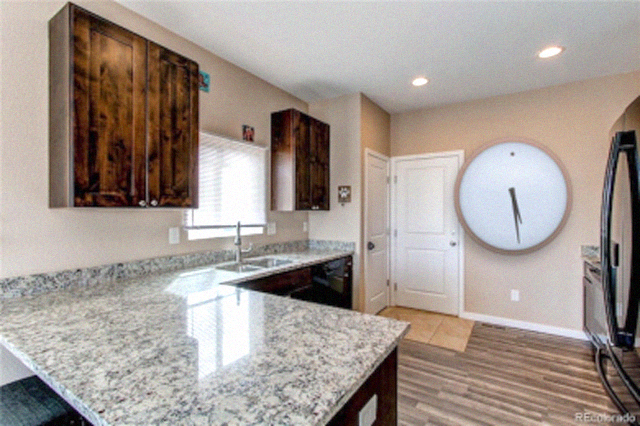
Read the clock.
5:29
